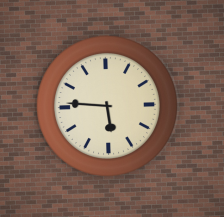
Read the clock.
5:46
